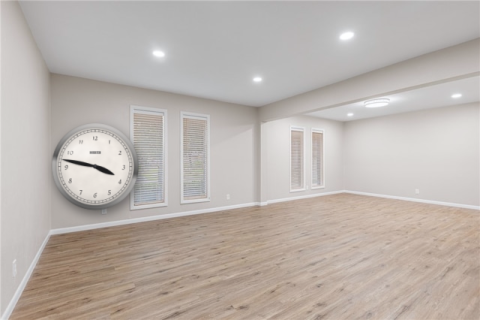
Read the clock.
3:47
